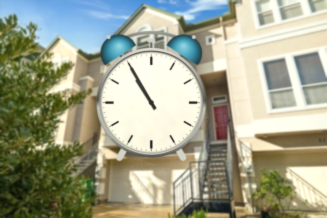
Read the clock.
10:55
